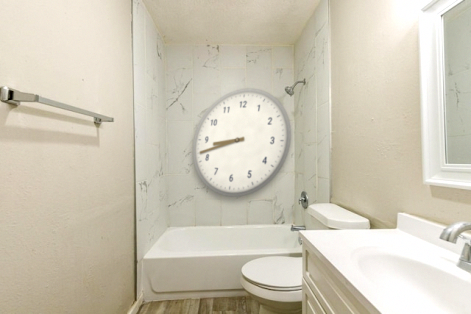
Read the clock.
8:42
